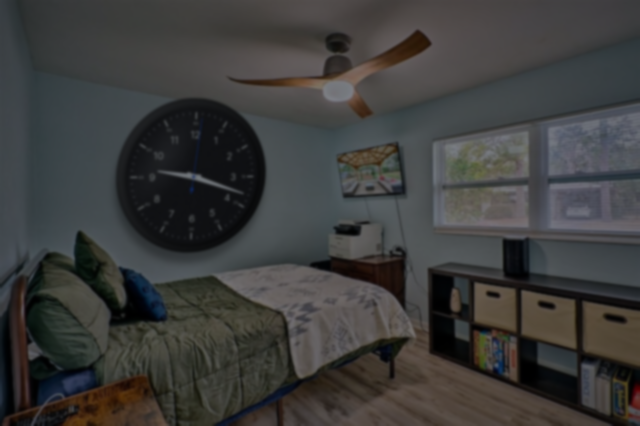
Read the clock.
9:18:01
